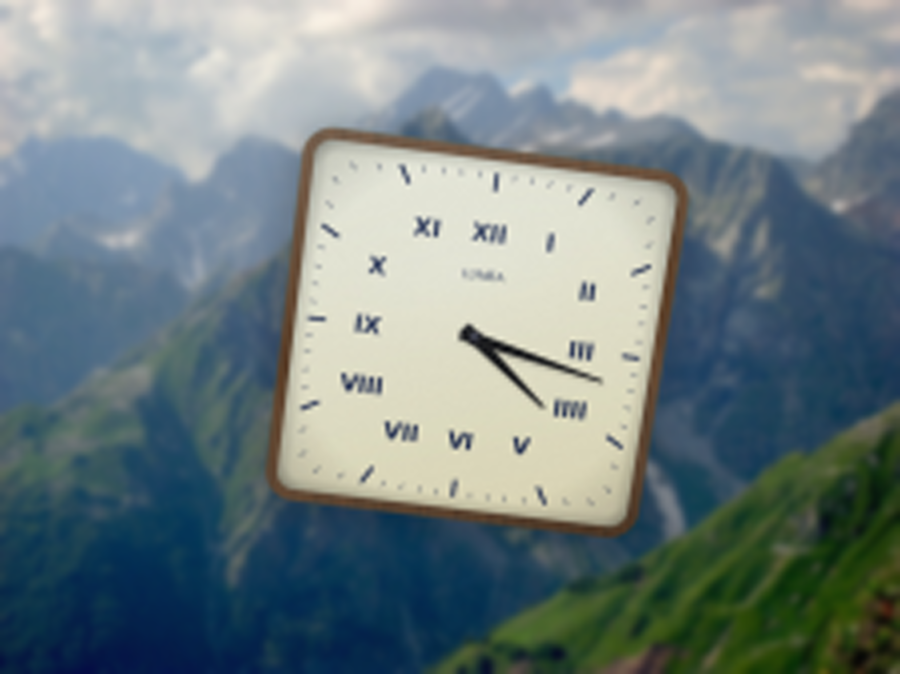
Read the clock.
4:17
